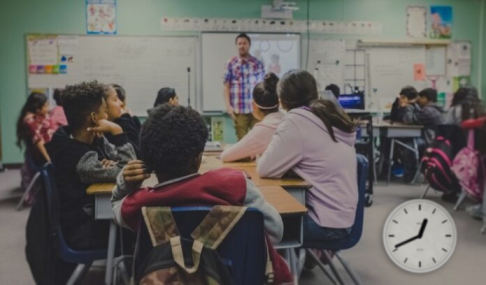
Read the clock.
12:41
